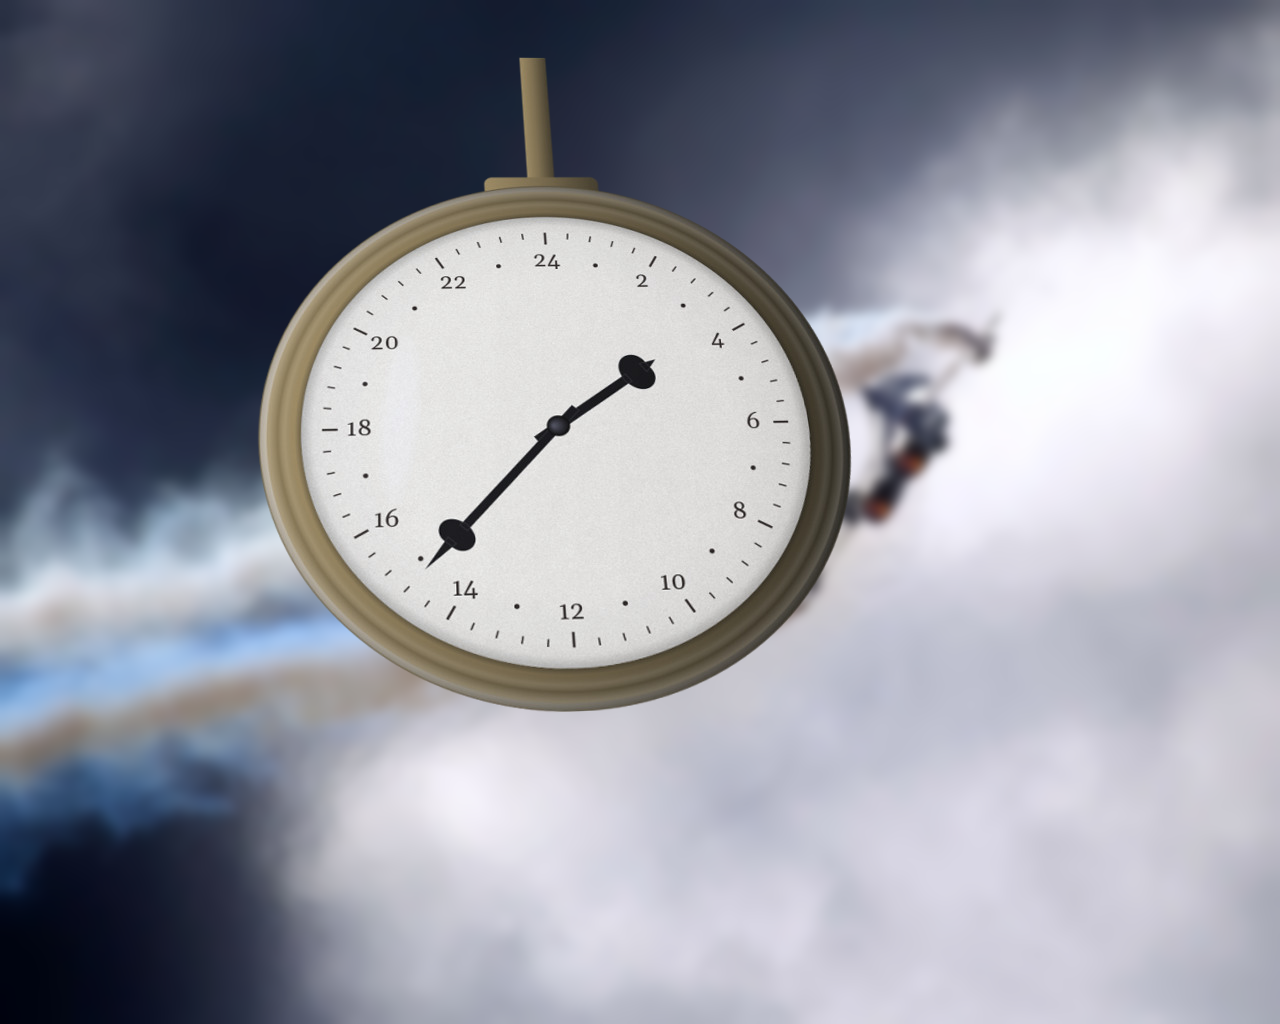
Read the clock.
3:37
